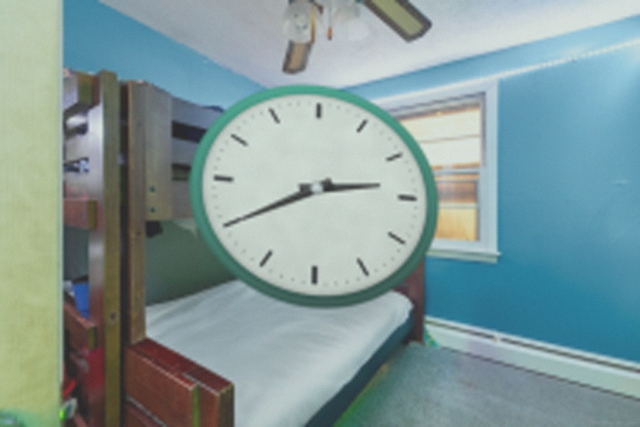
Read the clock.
2:40
